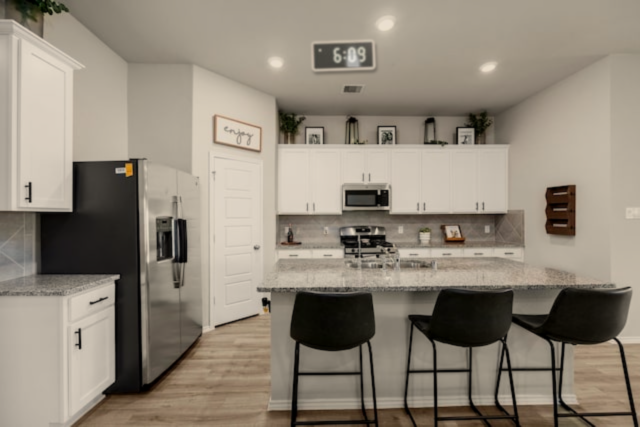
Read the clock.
6:09
